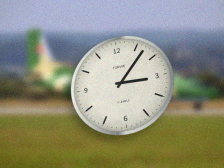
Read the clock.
3:07
